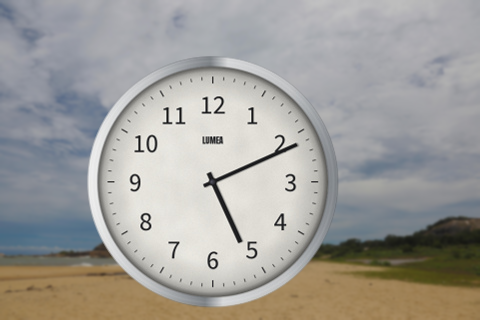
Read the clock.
5:11
